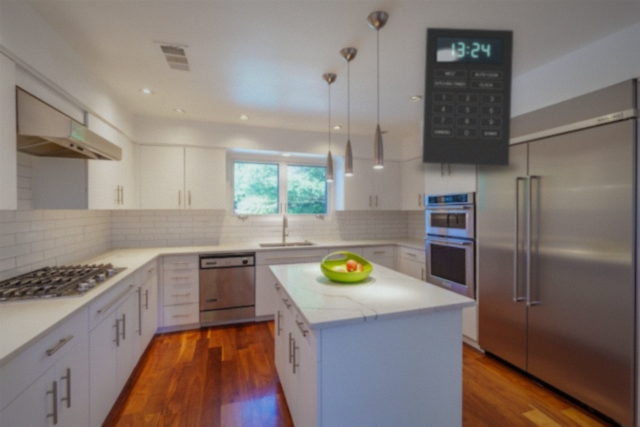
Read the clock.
13:24
